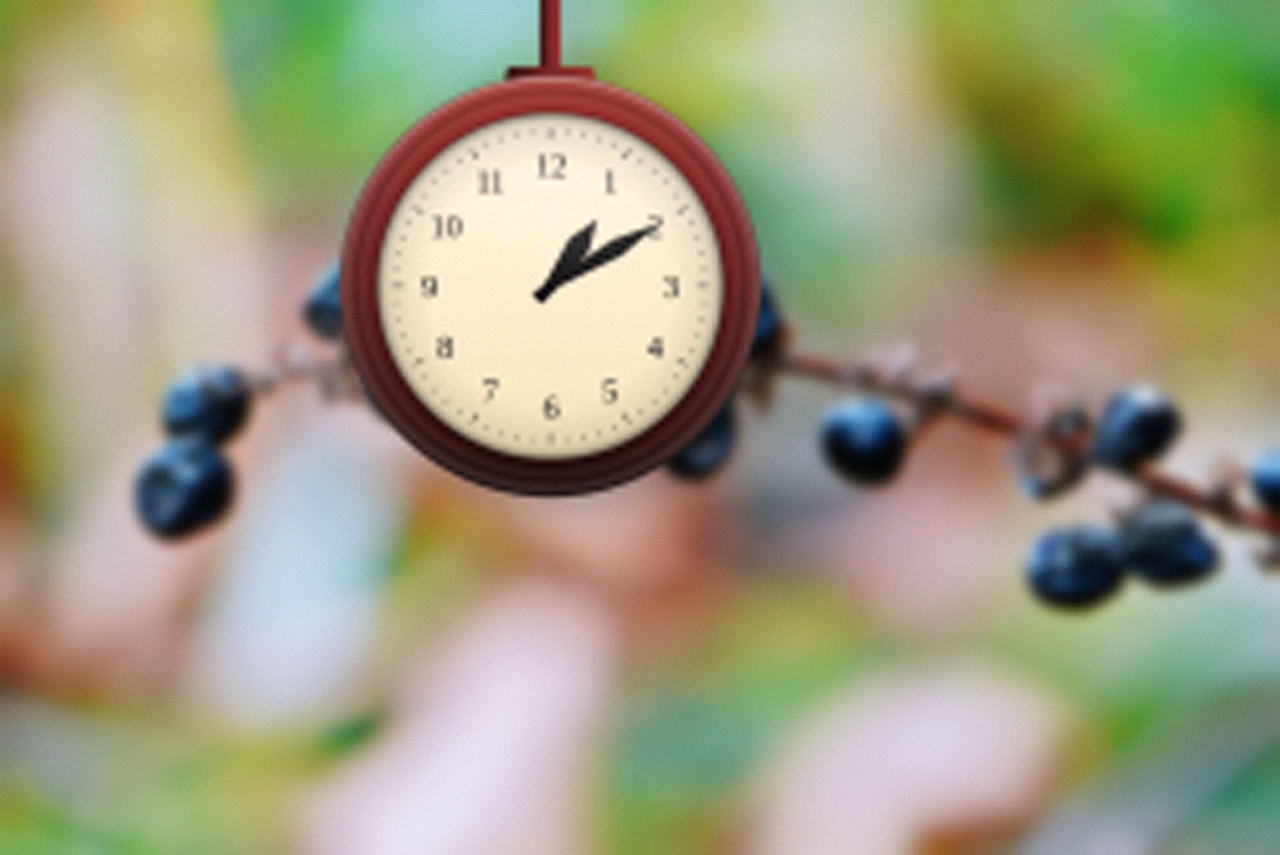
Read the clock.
1:10
